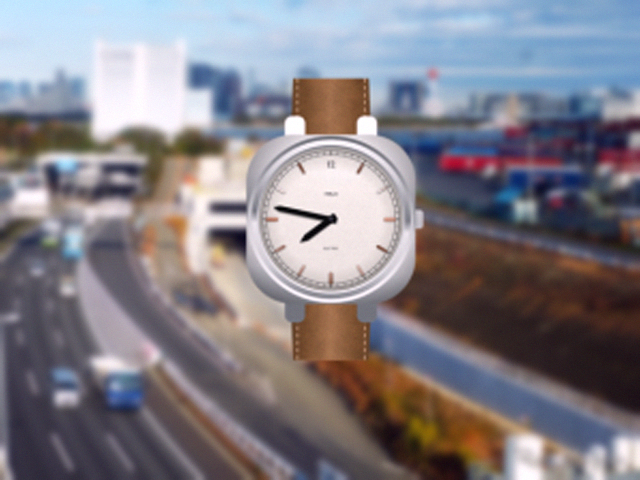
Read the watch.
7:47
